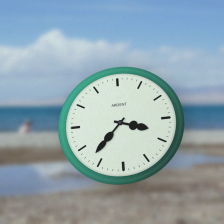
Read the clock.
3:37
